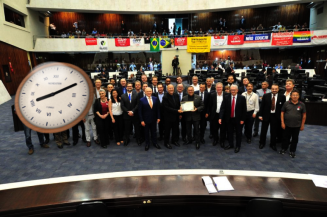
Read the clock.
8:10
